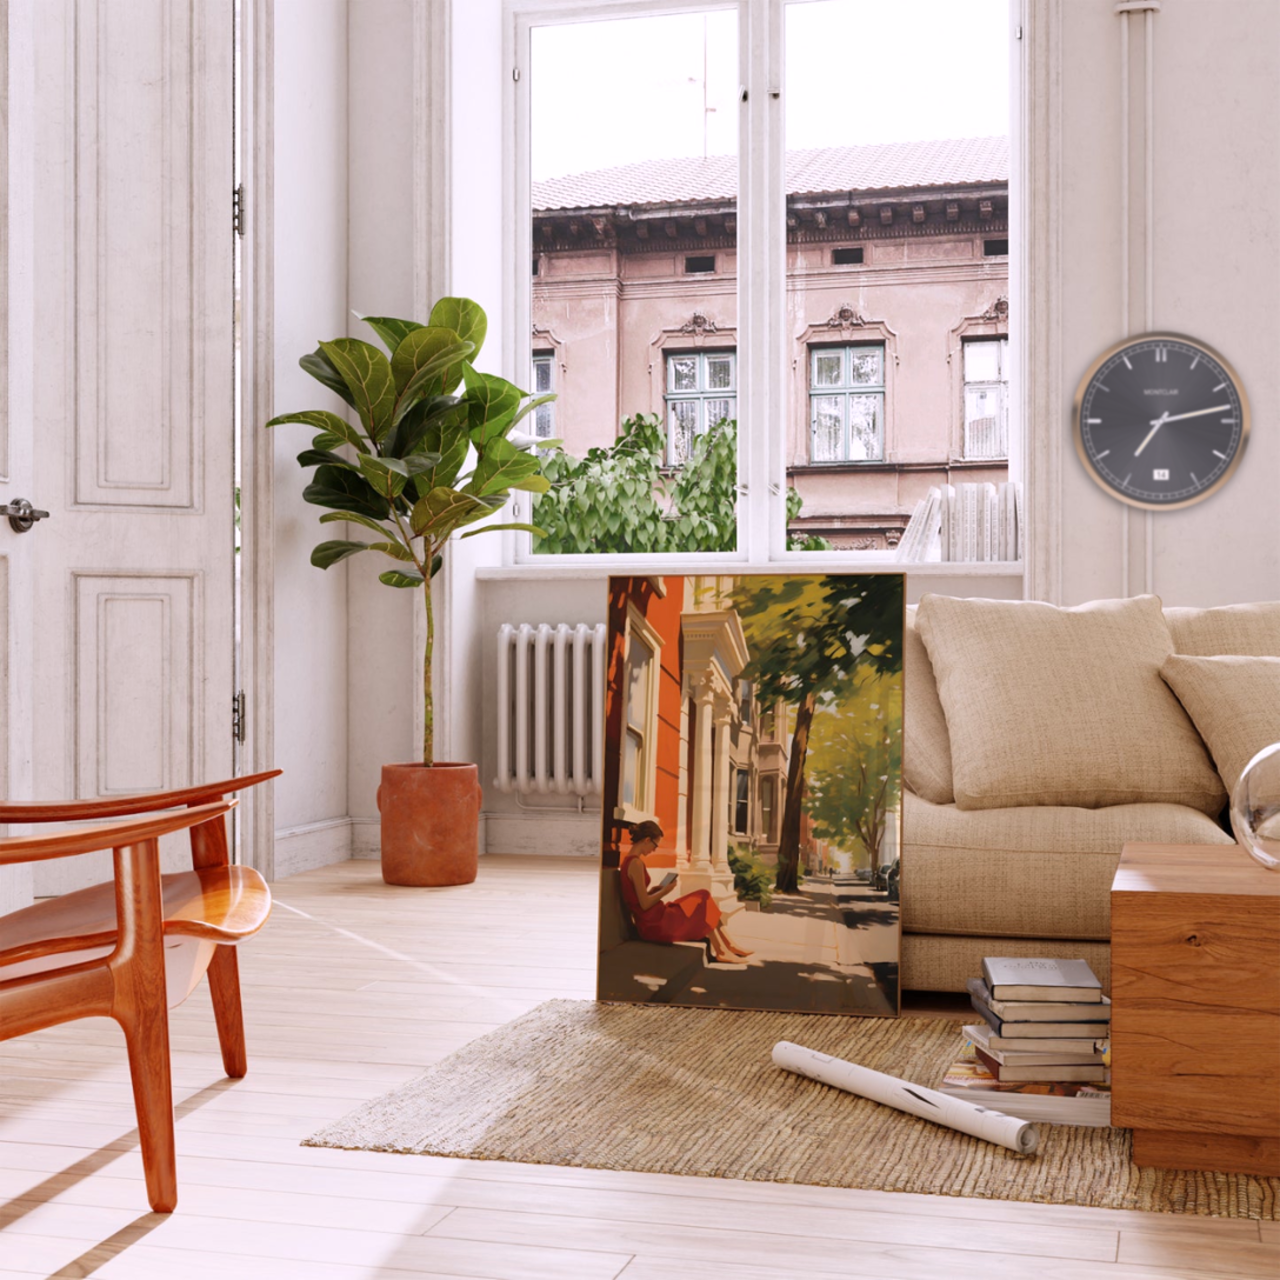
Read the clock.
7:13
